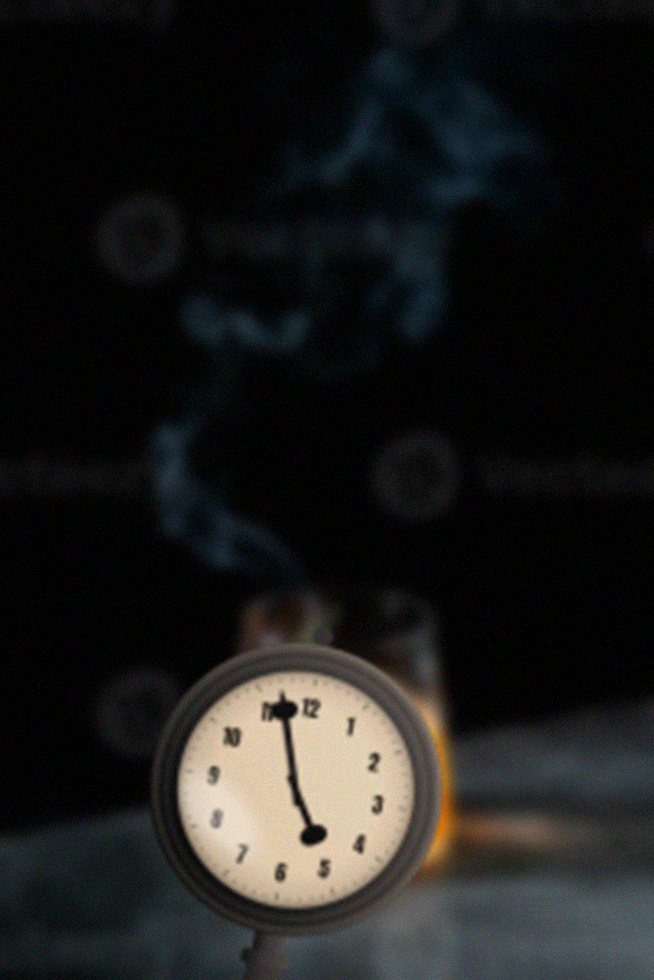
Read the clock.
4:57
